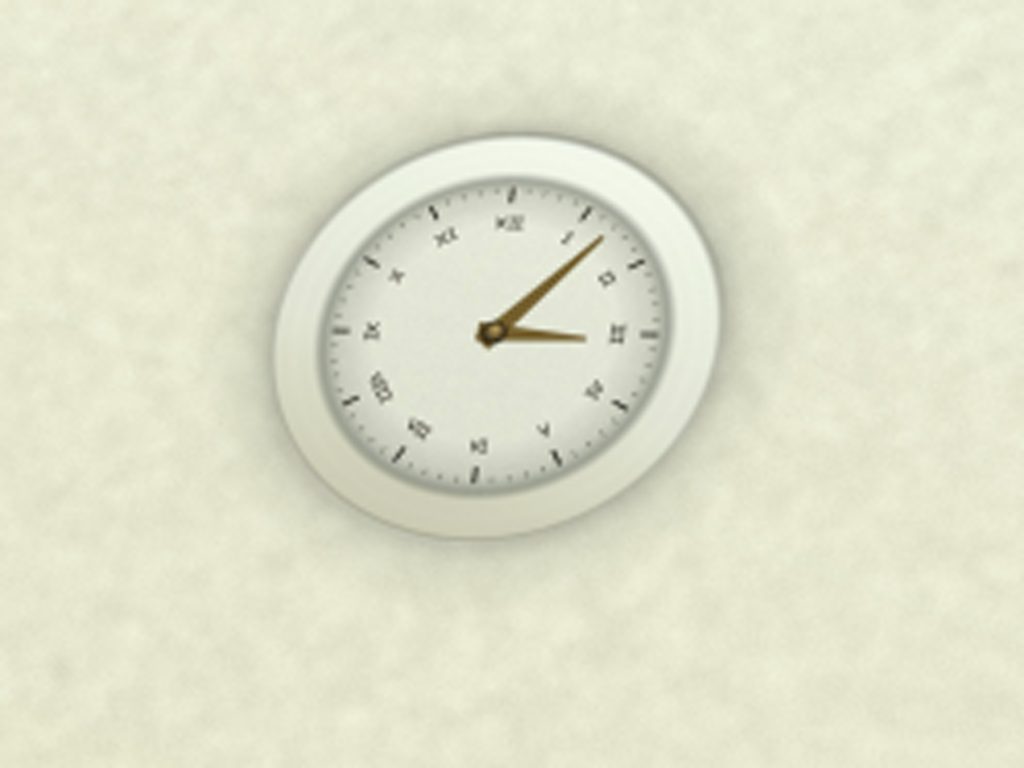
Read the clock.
3:07
